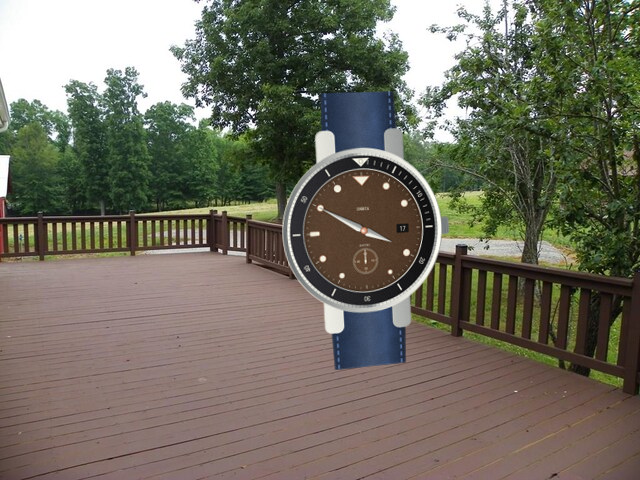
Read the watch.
3:50
